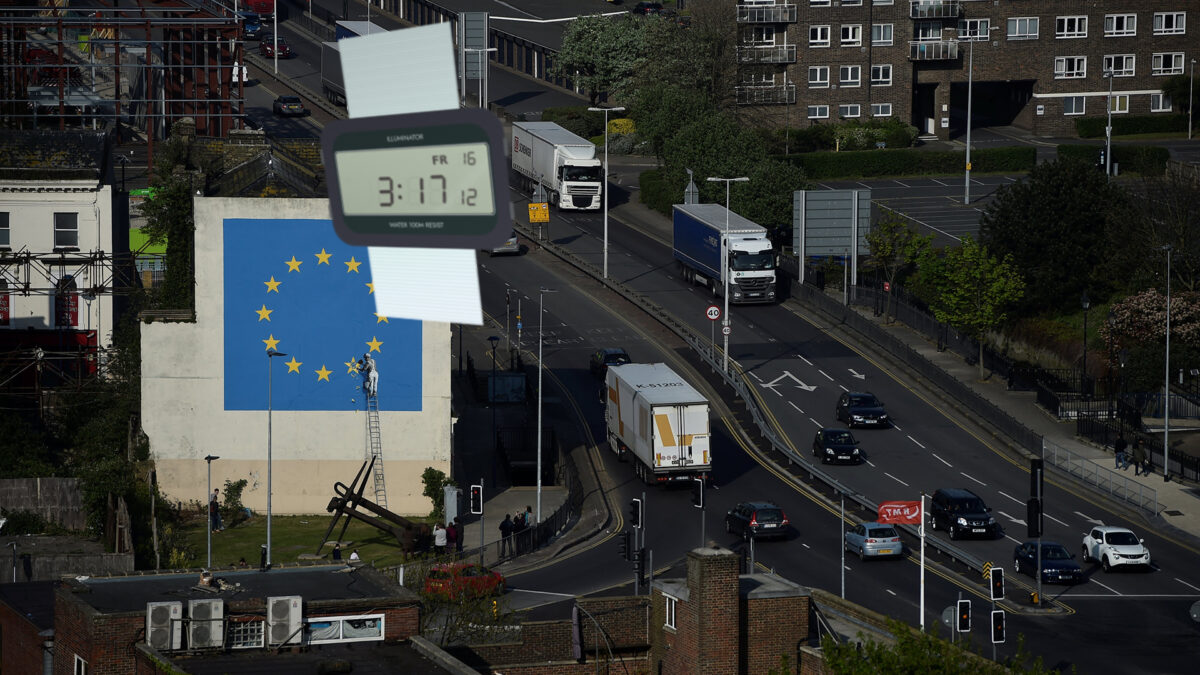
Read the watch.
3:17:12
